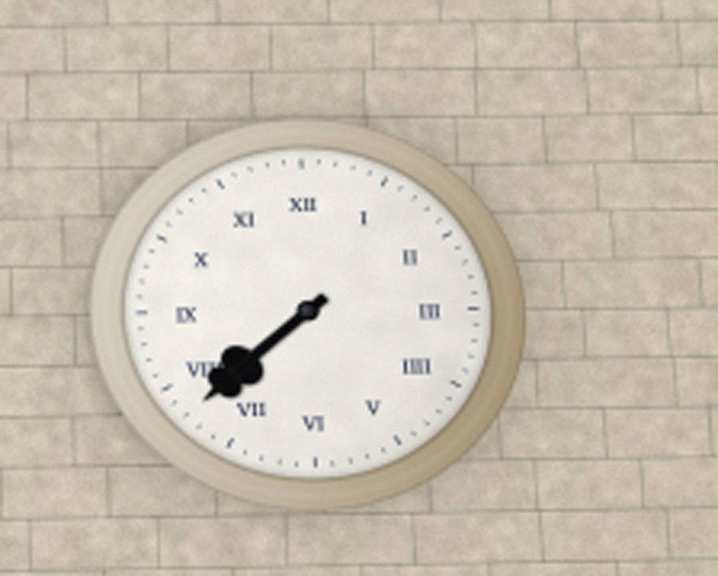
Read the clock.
7:38
